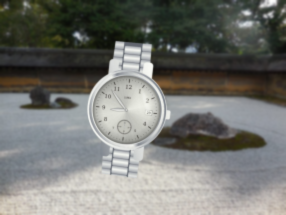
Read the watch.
8:53
